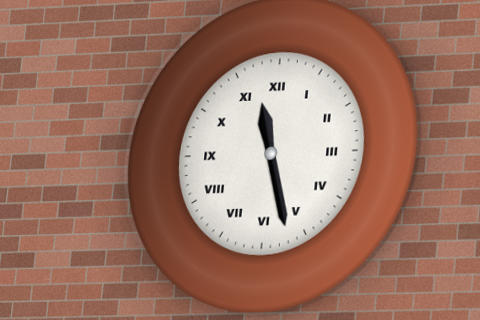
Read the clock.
11:27
